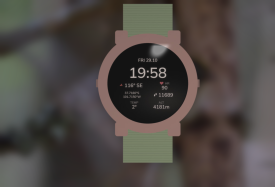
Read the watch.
19:58
